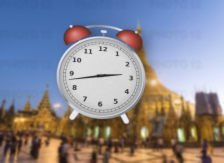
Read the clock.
2:43
